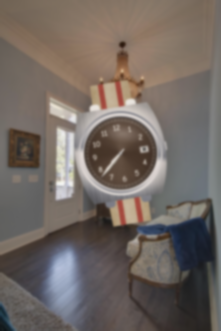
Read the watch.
7:38
